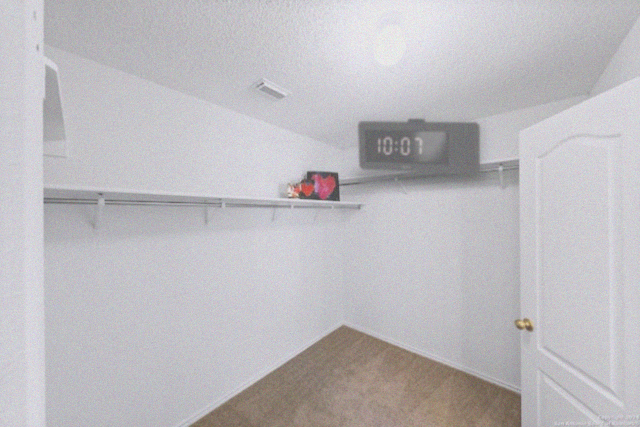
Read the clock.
10:07
